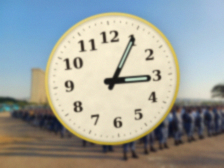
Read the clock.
3:05
